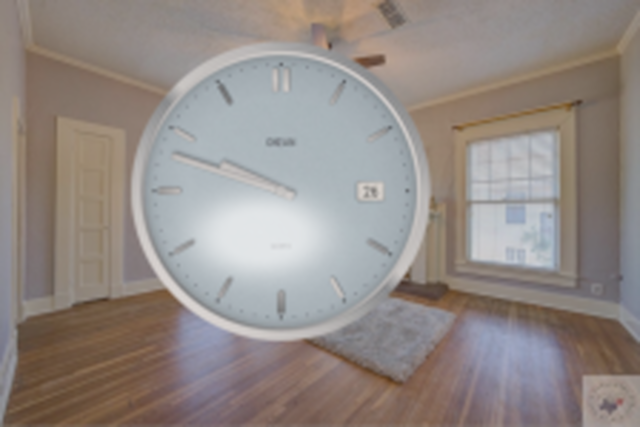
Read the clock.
9:48
